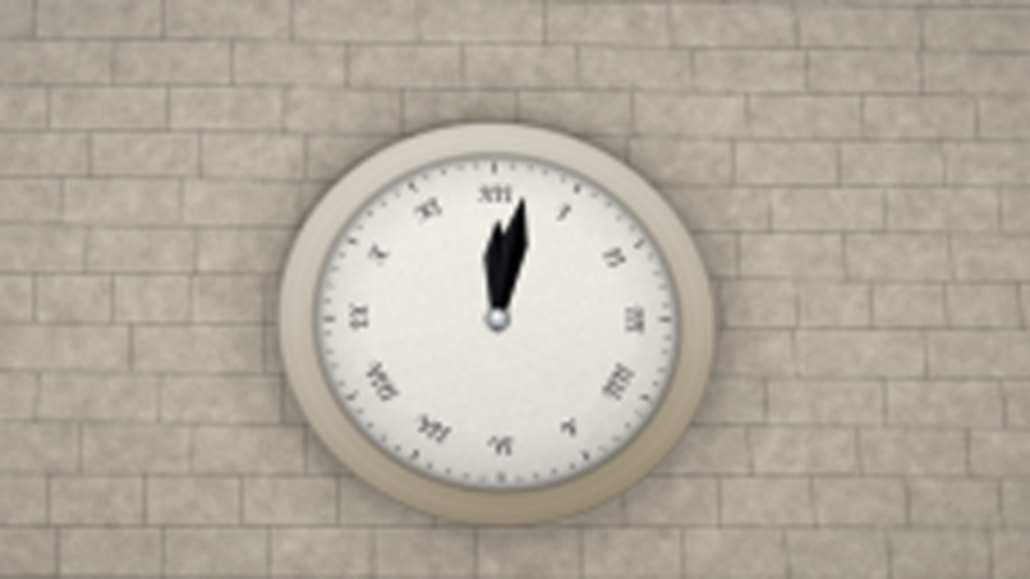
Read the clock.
12:02
